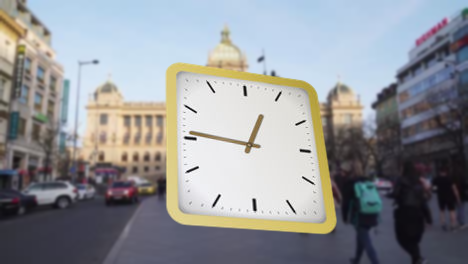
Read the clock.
12:46
